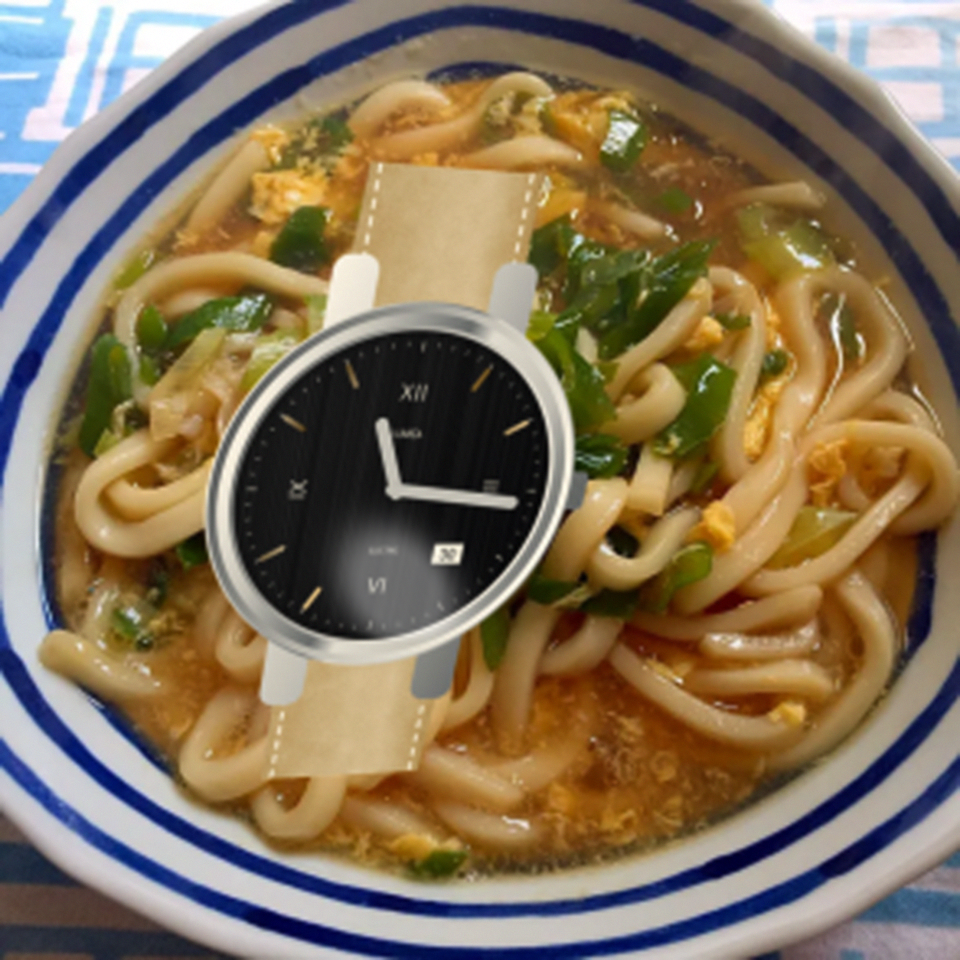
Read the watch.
11:16
